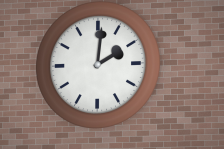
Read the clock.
2:01
